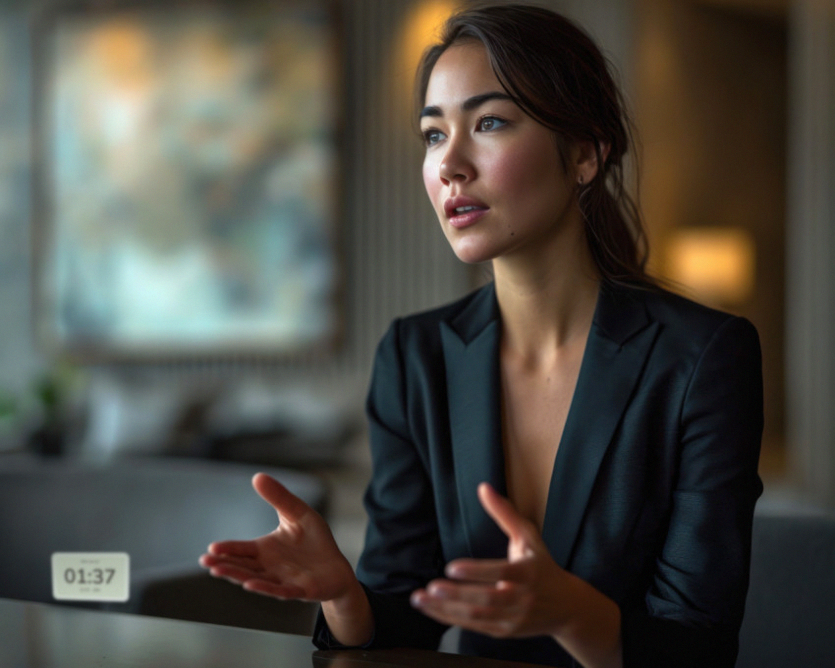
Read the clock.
1:37
